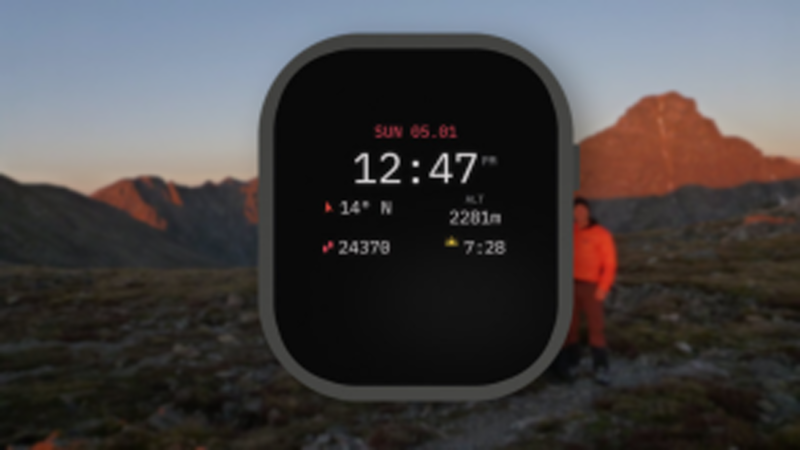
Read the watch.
12:47
